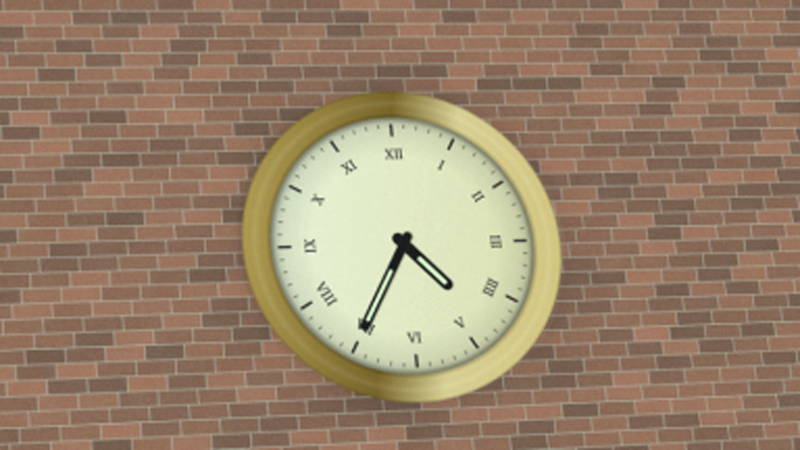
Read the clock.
4:35
